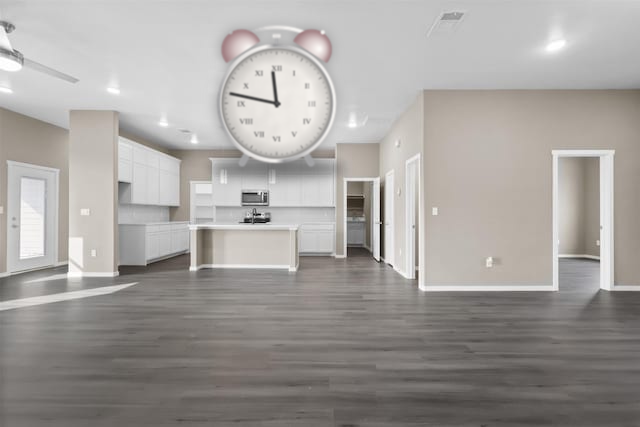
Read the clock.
11:47
